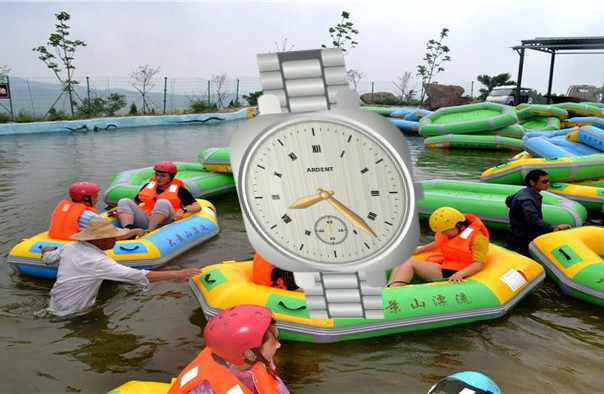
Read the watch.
8:23
